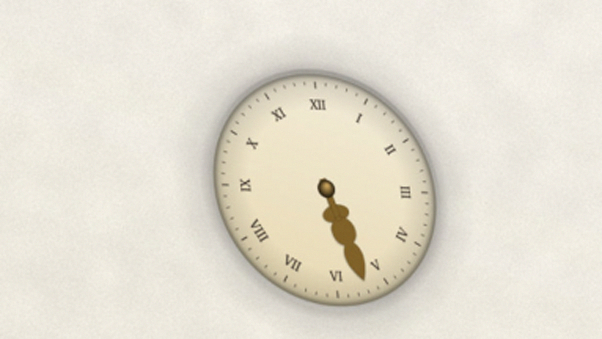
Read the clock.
5:27
